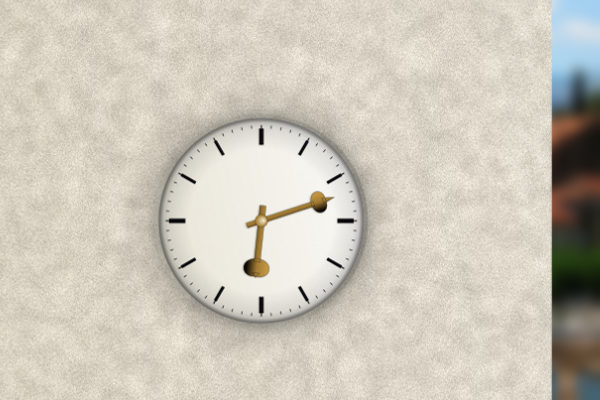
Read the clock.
6:12
